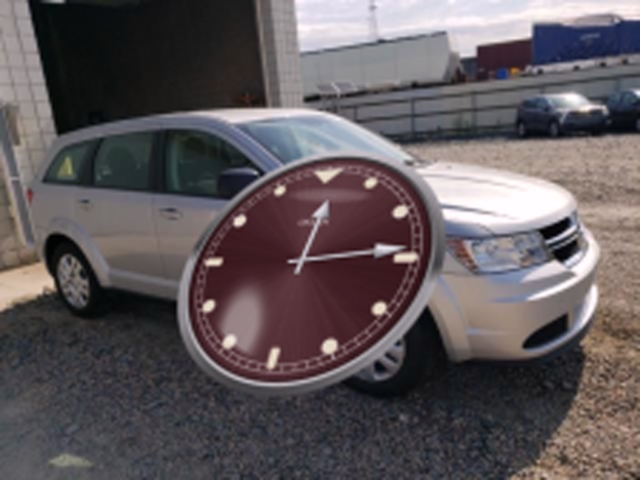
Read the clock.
12:14
